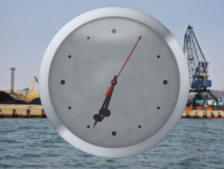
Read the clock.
6:34:05
